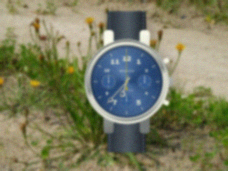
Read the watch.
6:37
